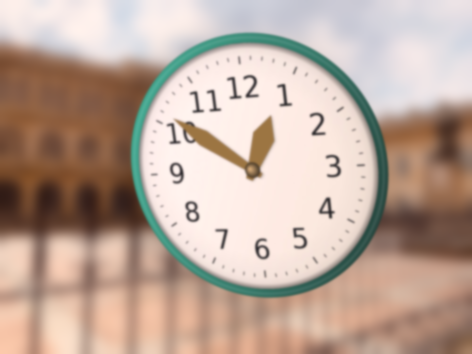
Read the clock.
12:51
